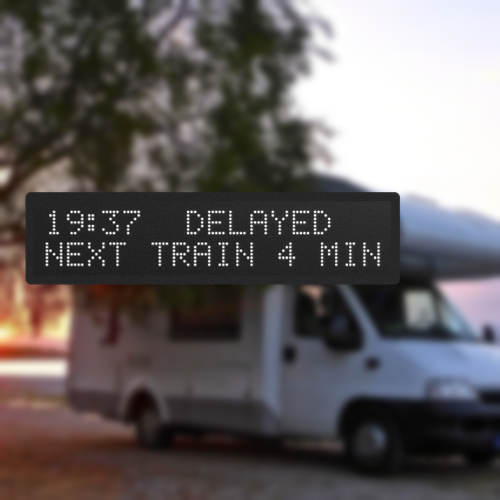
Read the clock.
19:37
